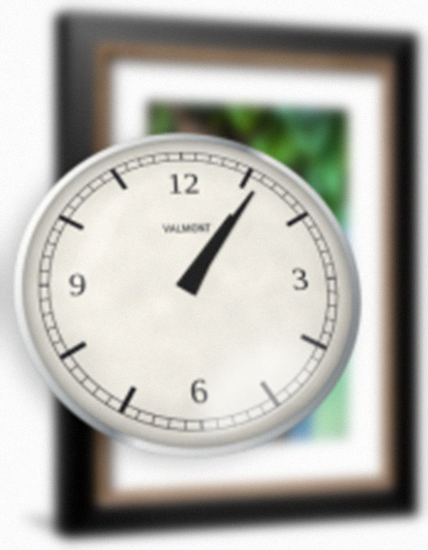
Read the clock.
1:06
